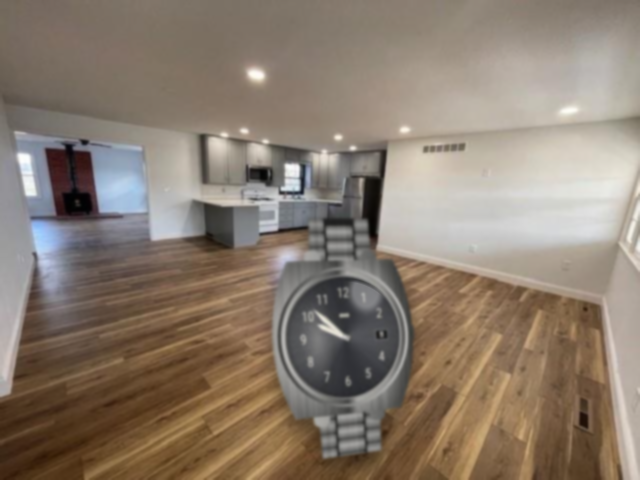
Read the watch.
9:52
